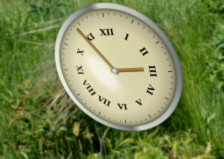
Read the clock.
2:54
